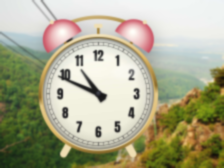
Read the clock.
10:49
